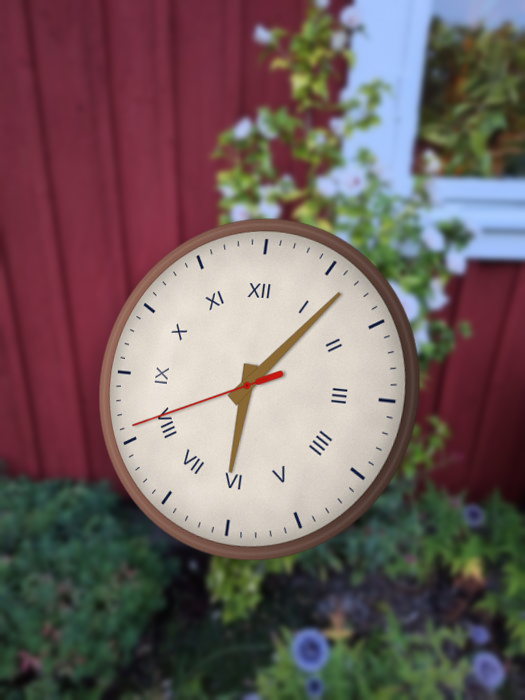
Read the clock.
6:06:41
